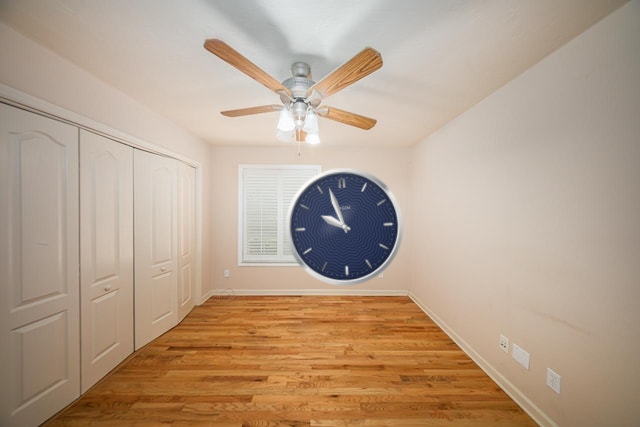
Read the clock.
9:57
